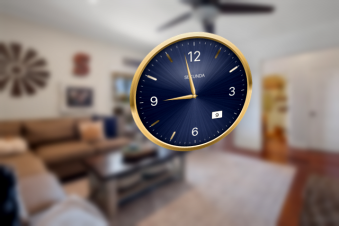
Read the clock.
8:58
